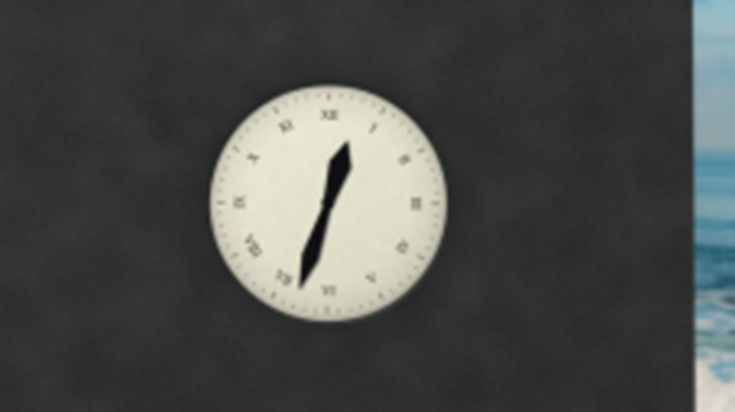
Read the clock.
12:33
